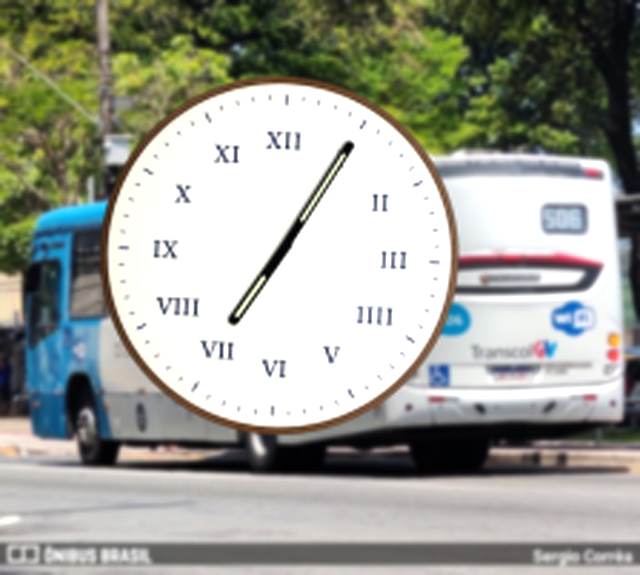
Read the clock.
7:05
